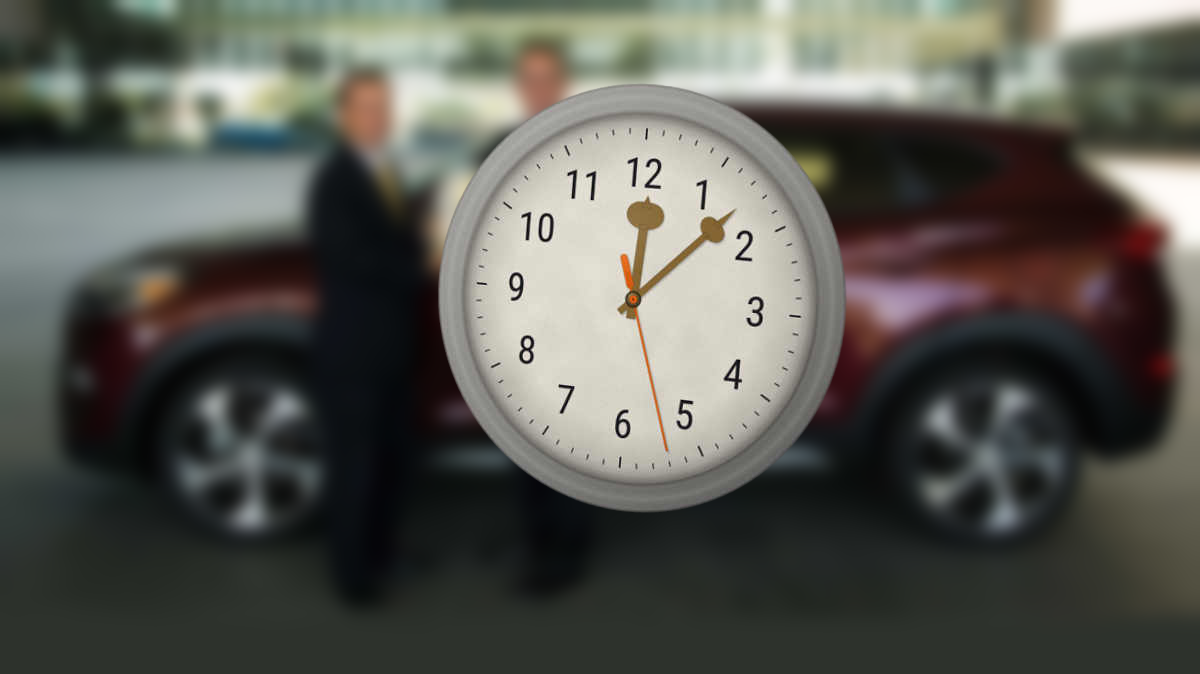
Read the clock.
12:07:27
